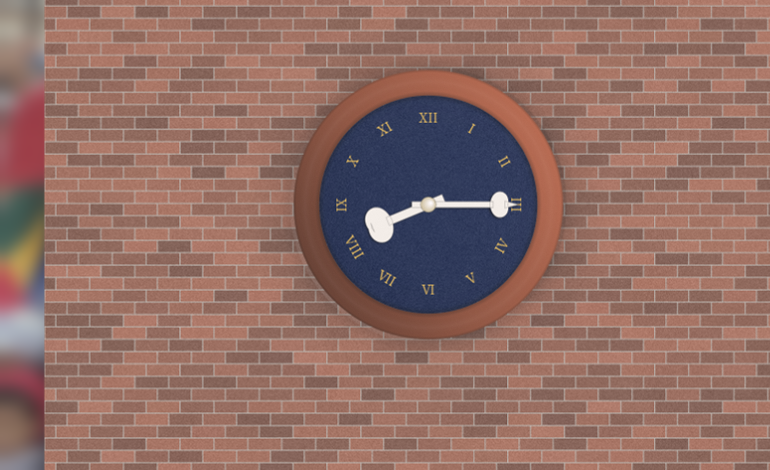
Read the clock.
8:15
